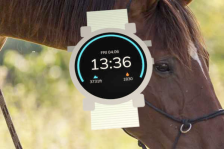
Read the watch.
13:36
